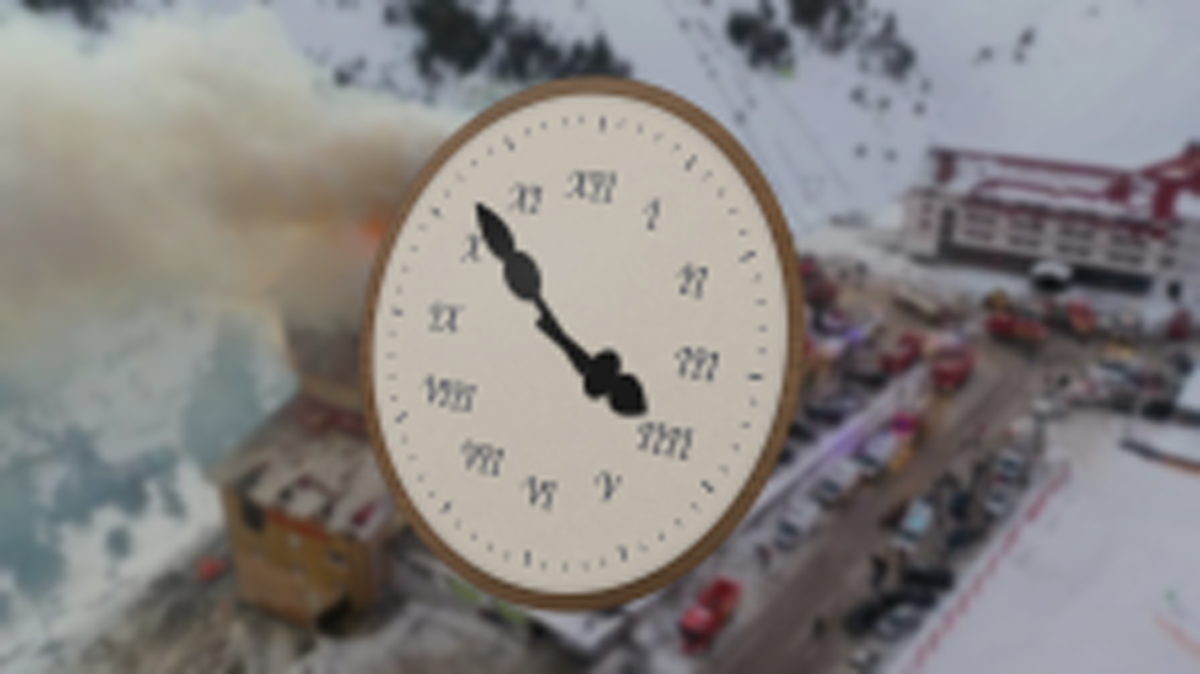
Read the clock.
3:52
